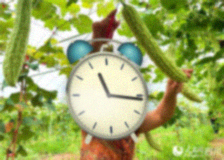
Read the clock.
11:16
